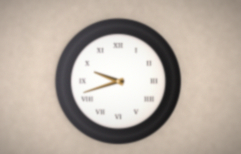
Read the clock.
9:42
